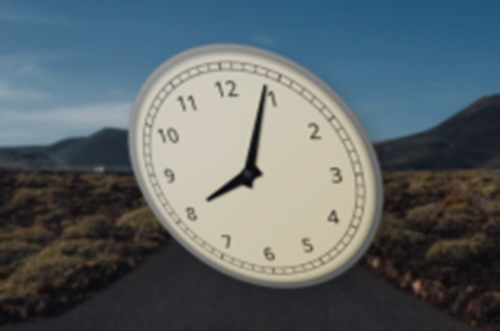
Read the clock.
8:04
